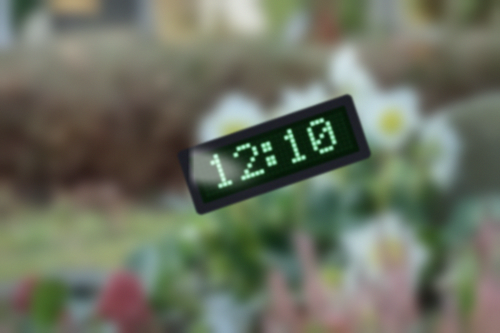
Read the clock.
12:10
